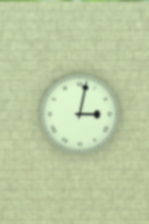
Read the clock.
3:02
